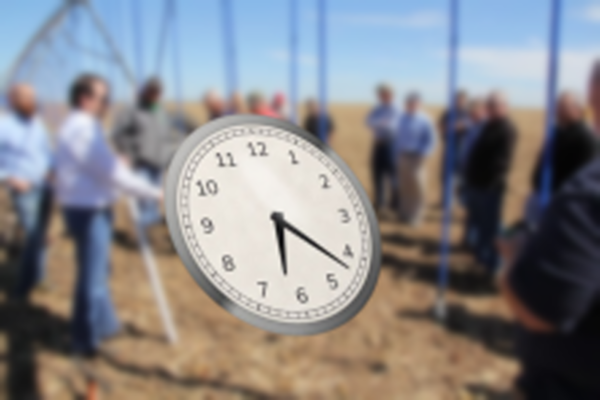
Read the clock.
6:22
